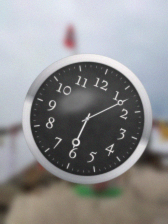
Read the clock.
6:07
